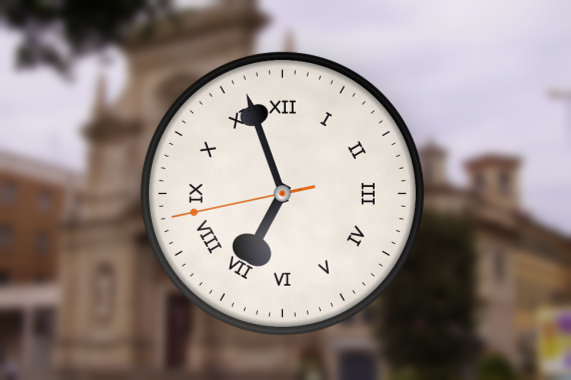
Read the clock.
6:56:43
